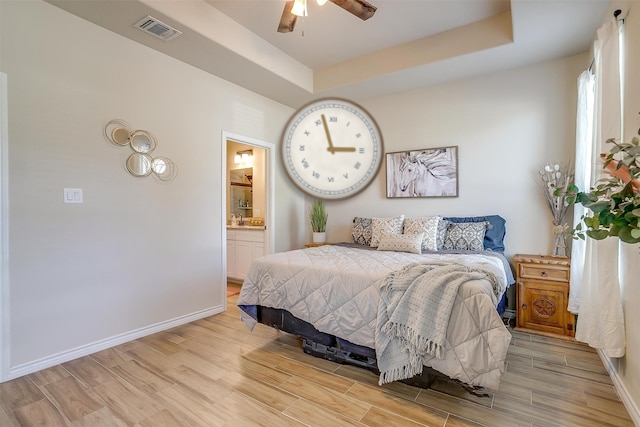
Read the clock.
2:57
